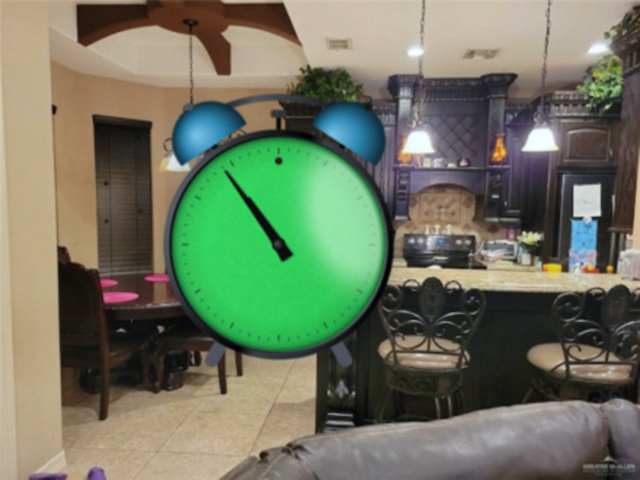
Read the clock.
10:54
